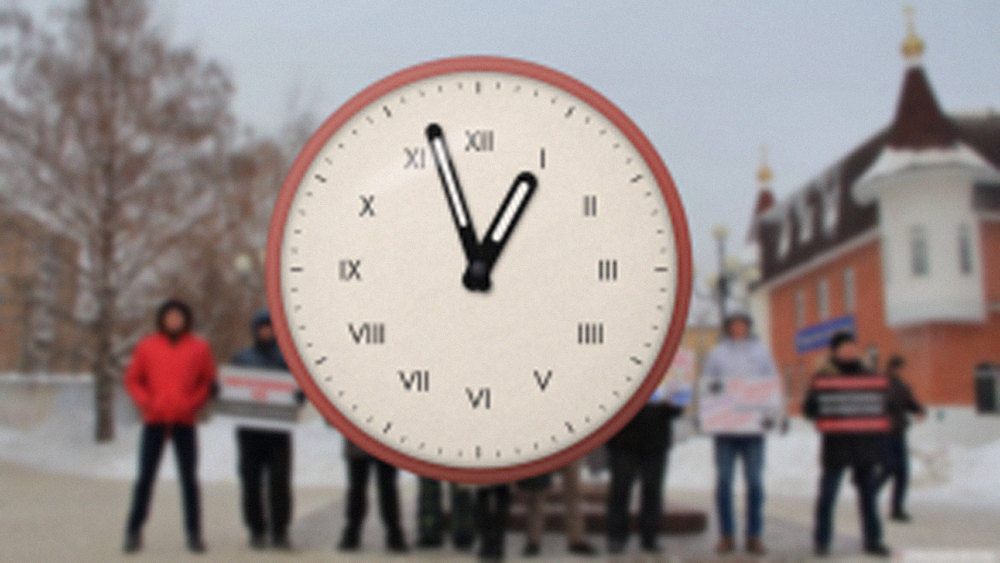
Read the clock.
12:57
